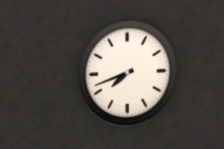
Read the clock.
7:42
